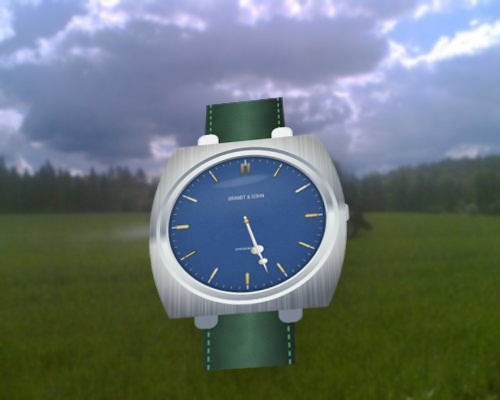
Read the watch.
5:27
